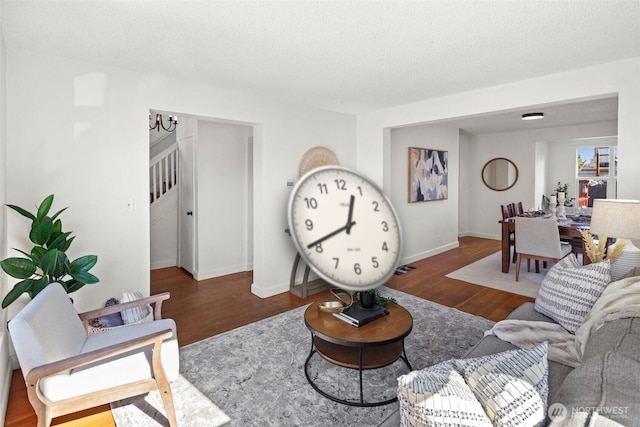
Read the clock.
12:41
